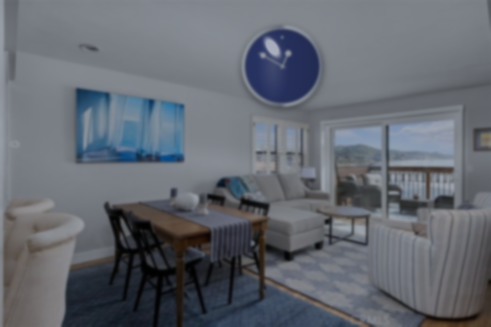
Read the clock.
12:50
